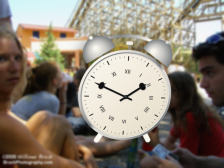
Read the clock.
1:49
